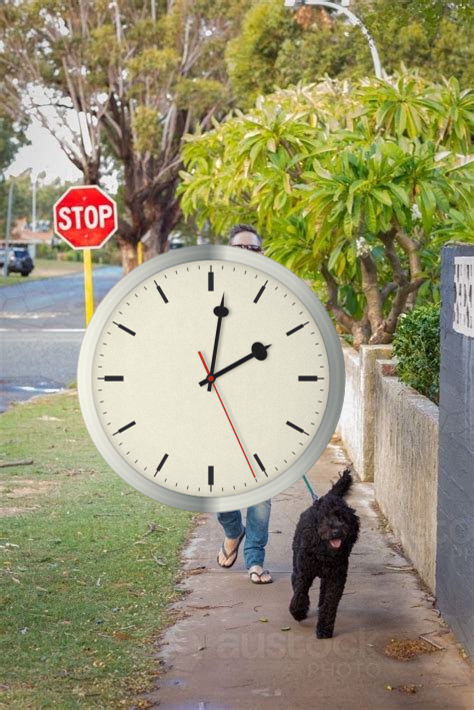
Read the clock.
2:01:26
